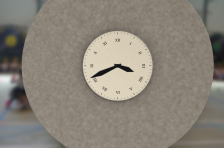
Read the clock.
3:41
